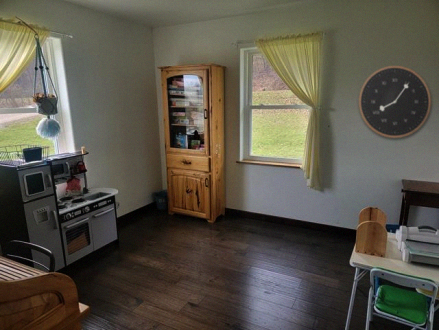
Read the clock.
8:06
